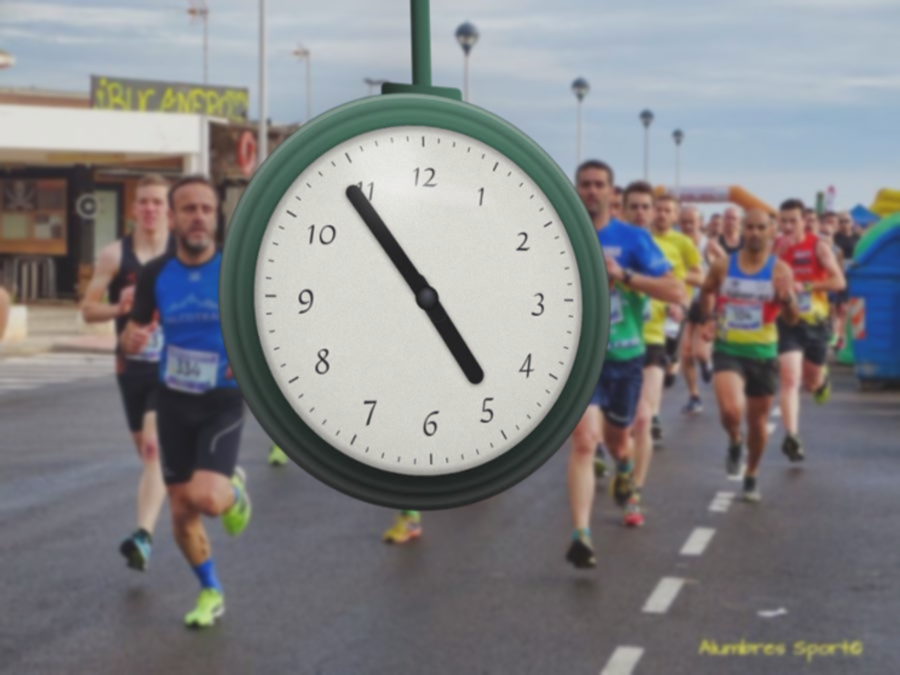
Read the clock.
4:54
